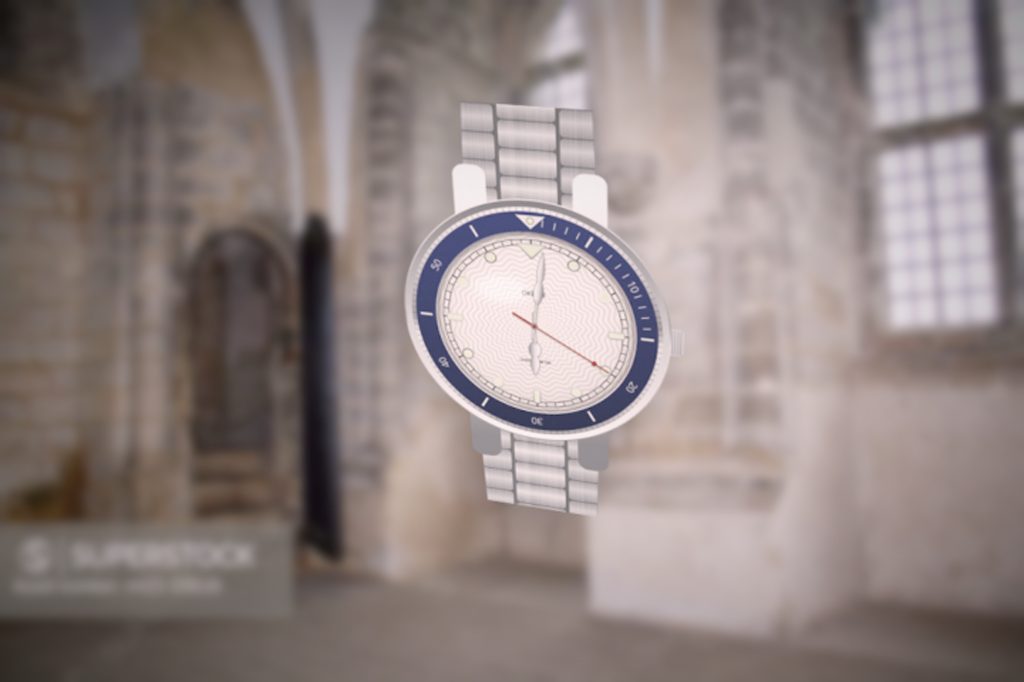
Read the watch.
6:01:20
